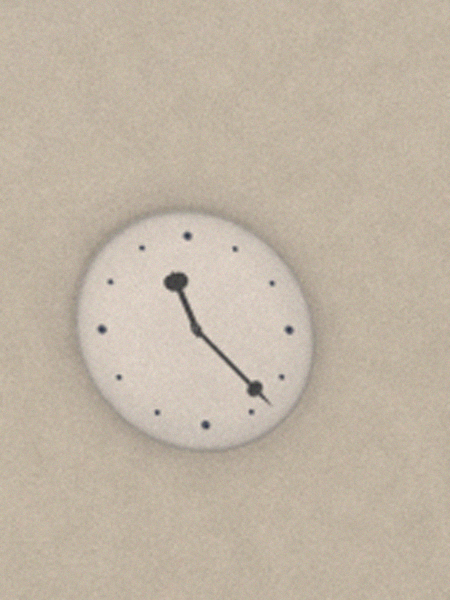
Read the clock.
11:23
